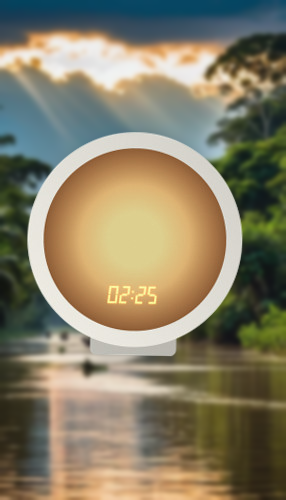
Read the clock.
2:25
